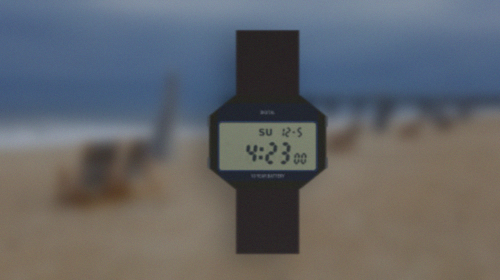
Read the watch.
4:23:00
